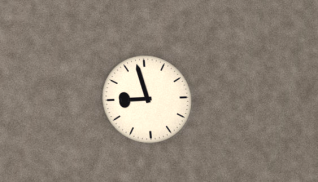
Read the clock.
8:58
